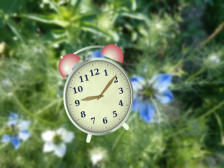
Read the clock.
9:09
